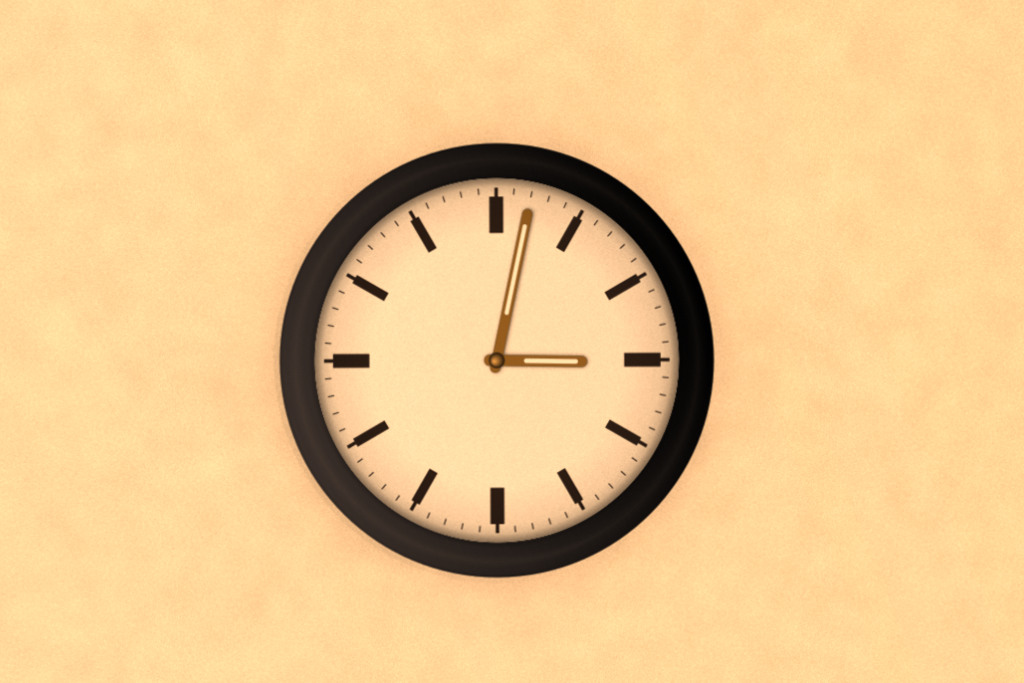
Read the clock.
3:02
